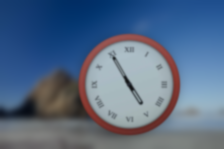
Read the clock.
4:55
